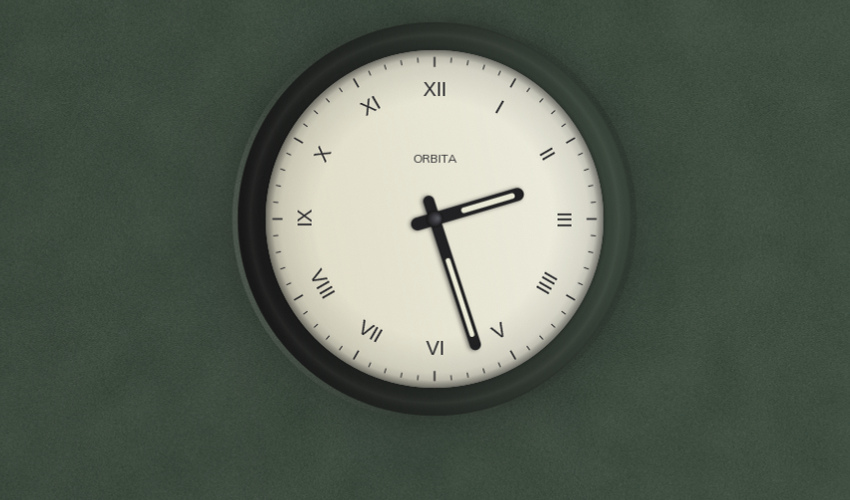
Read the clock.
2:27
